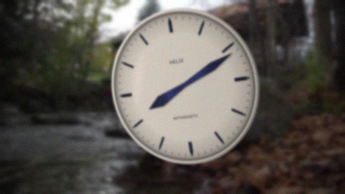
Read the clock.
8:11
